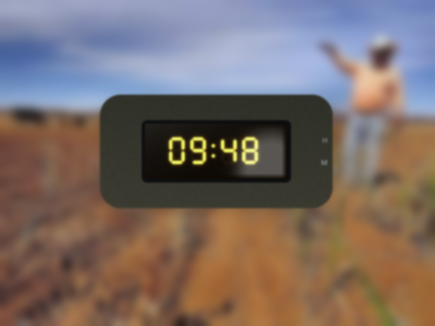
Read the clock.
9:48
